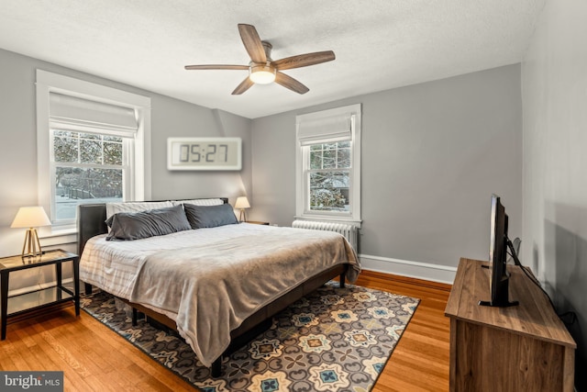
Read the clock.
5:27
